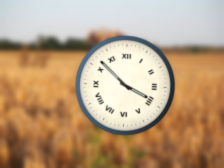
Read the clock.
3:52
